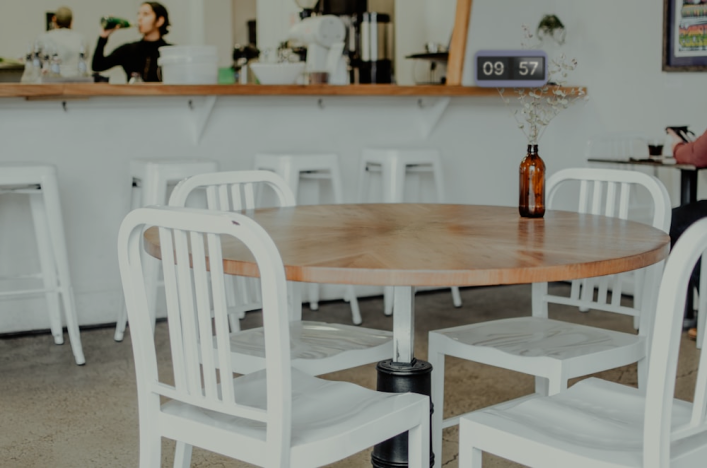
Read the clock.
9:57
